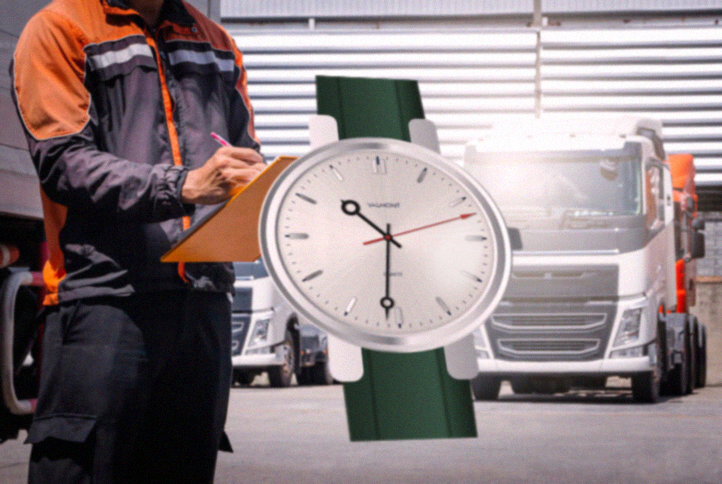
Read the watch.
10:31:12
